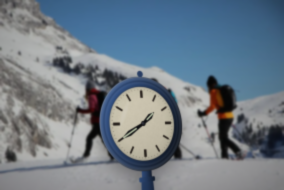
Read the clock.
1:40
